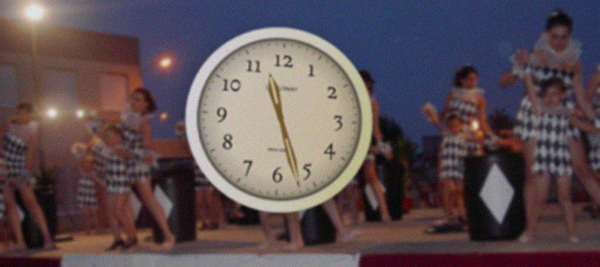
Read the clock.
11:27
